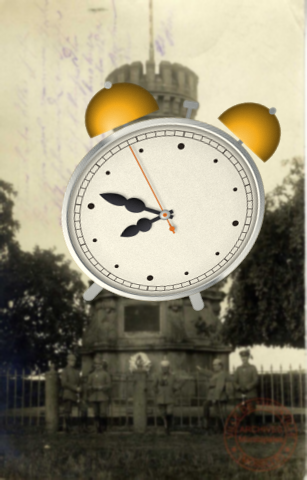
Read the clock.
7:46:54
